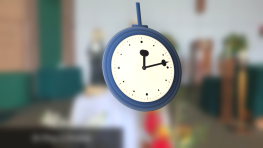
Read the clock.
12:13
